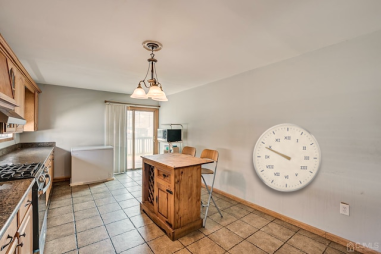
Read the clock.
9:49
